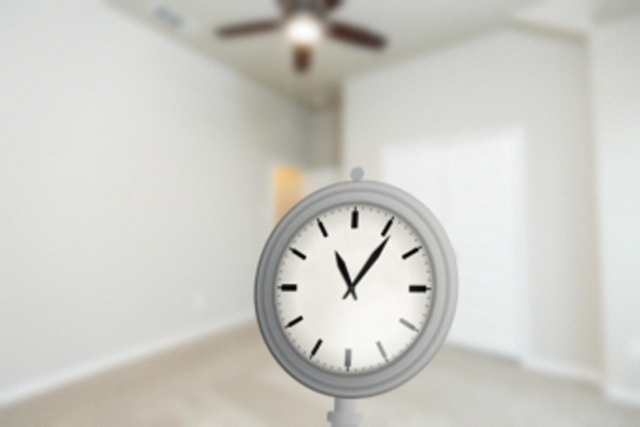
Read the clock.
11:06
